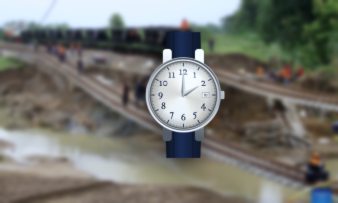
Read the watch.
2:00
